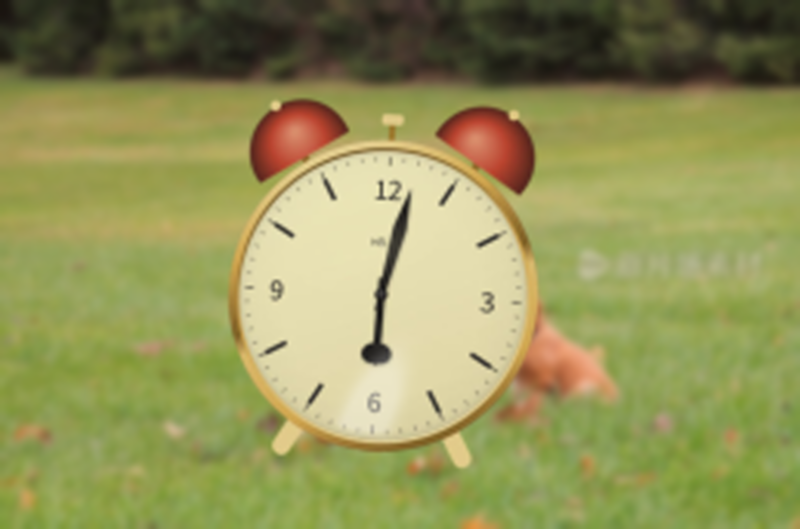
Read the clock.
6:02
